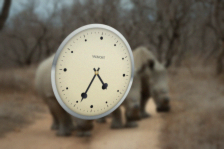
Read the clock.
4:34
